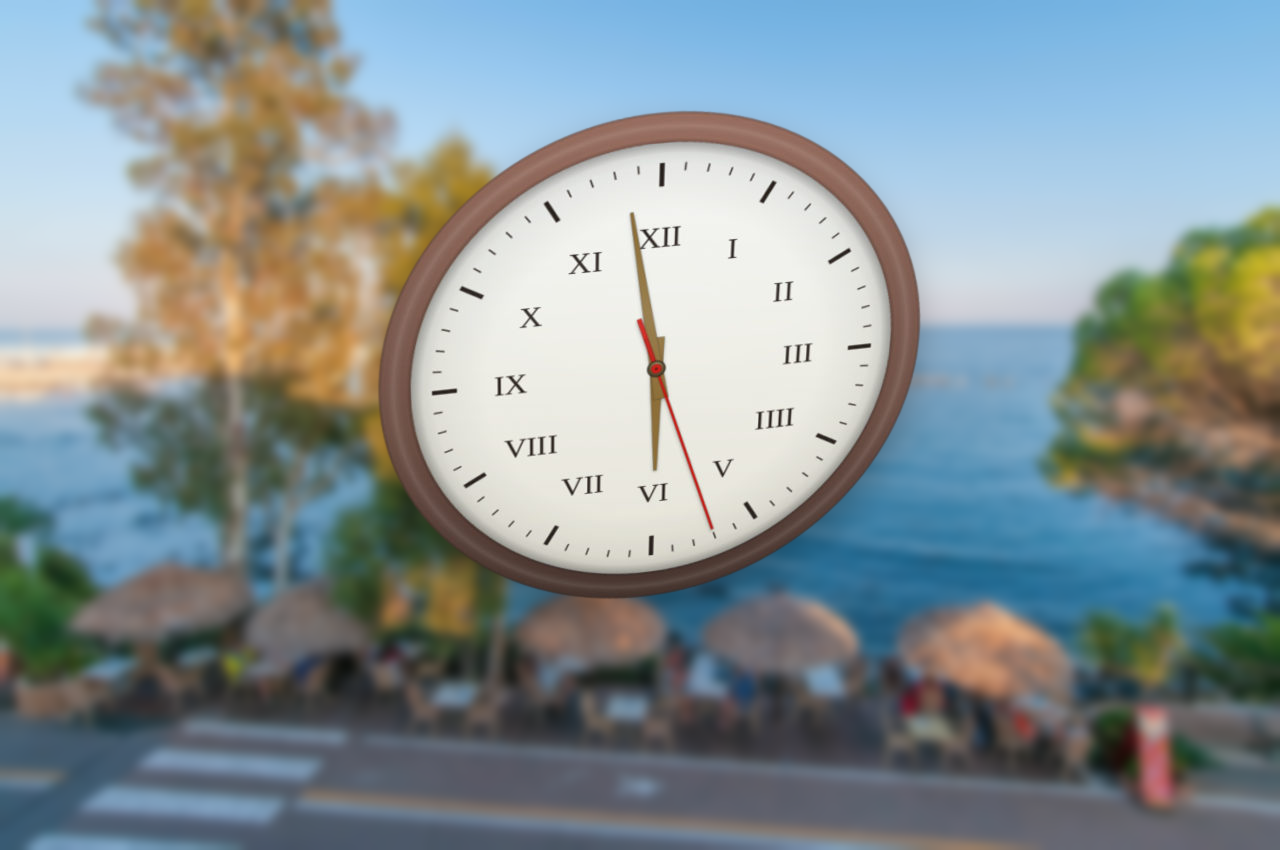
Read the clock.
5:58:27
